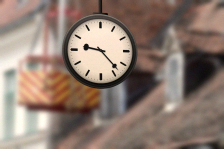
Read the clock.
9:23
